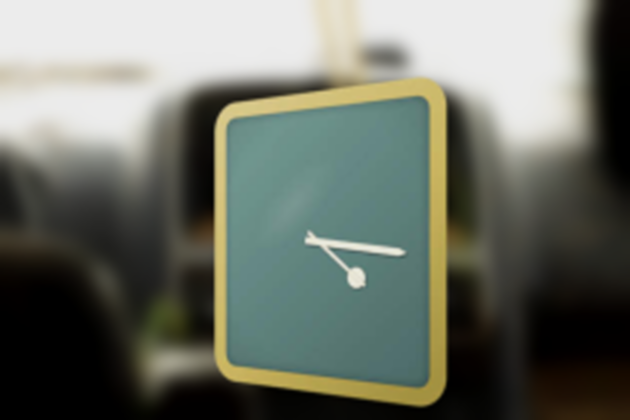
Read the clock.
4:16
